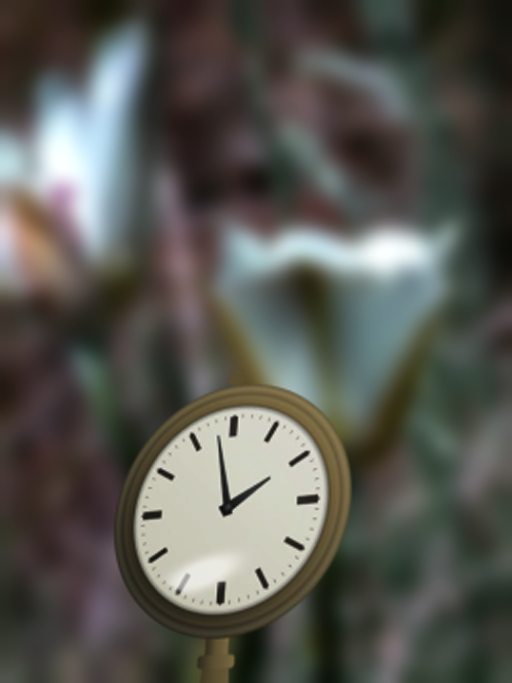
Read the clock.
1:58
